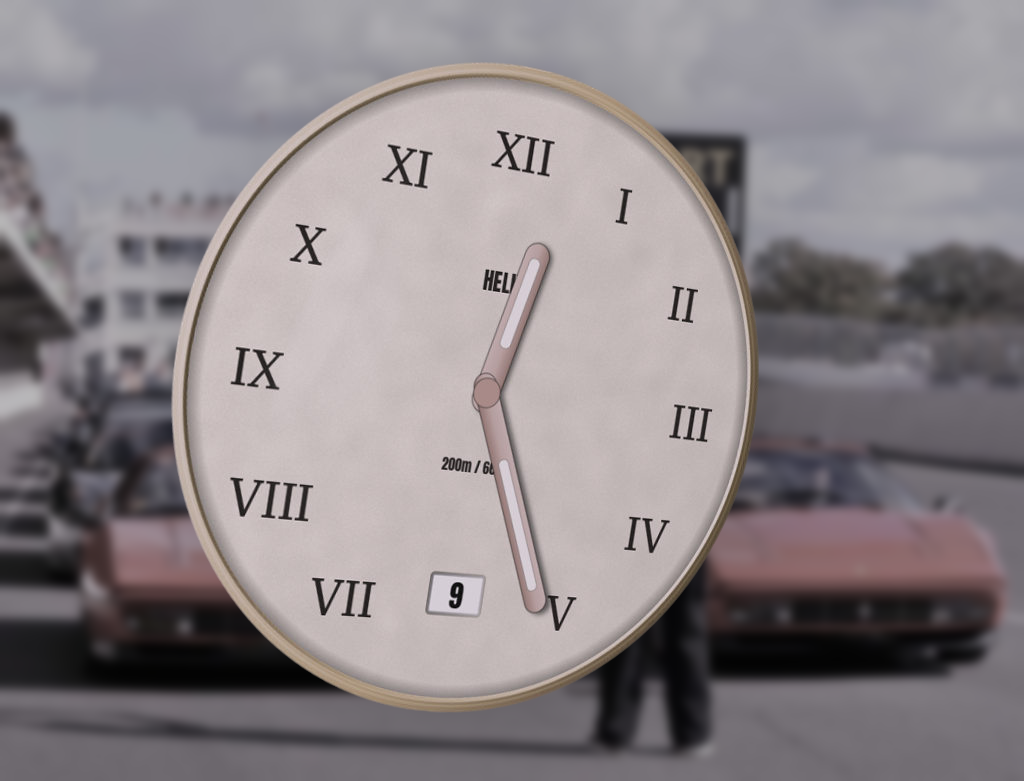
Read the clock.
12:26
